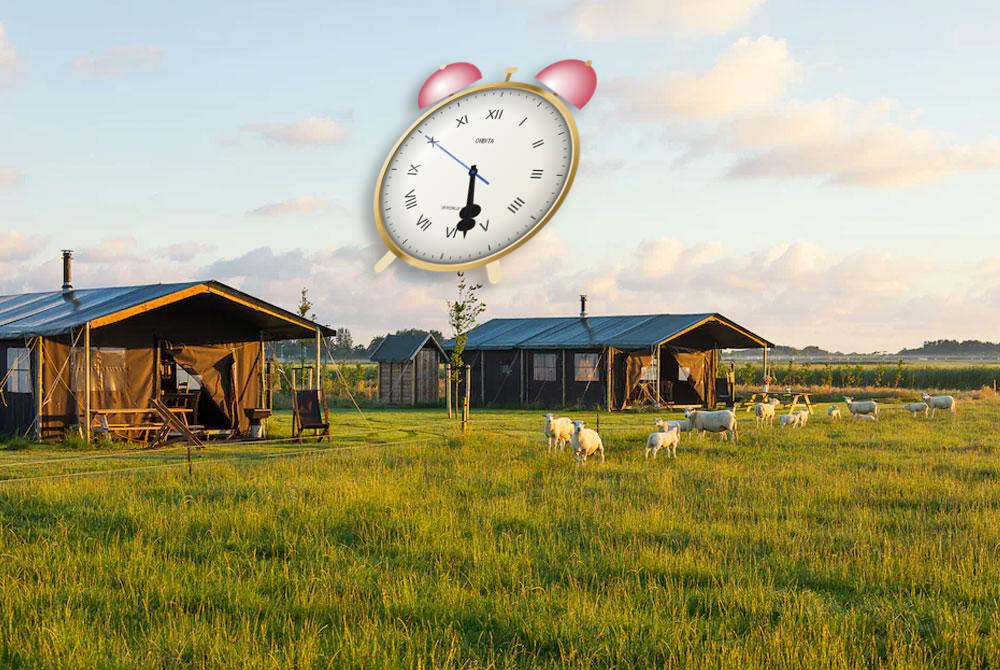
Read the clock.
5:27:50
